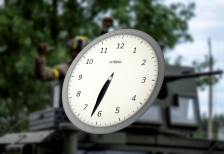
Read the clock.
6:32
